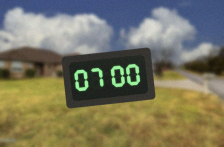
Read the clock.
7:00
